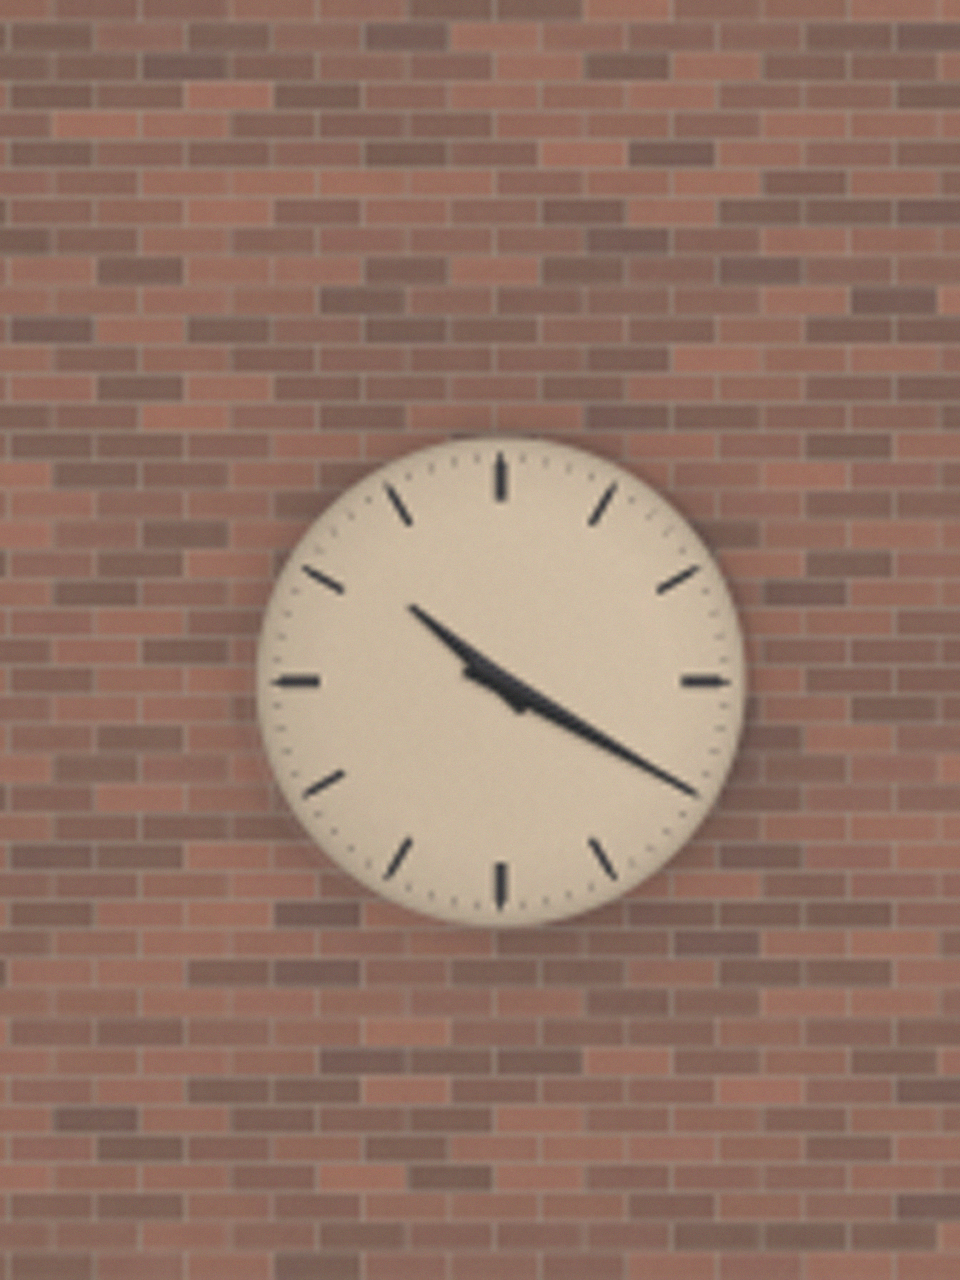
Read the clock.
10:20
